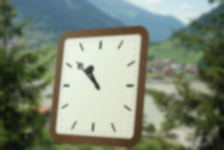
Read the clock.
10:52
